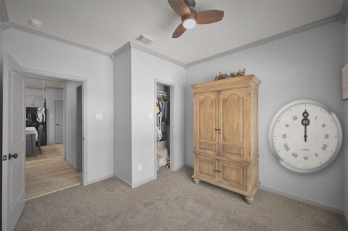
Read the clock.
12:00
